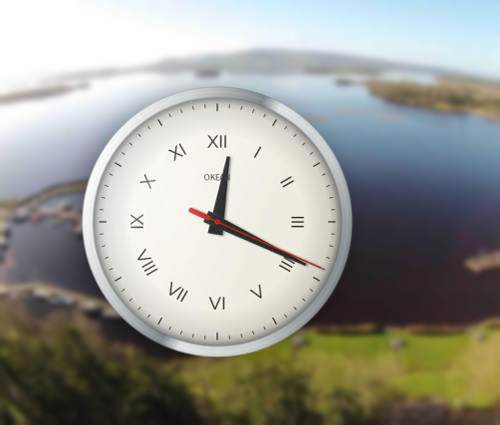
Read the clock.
12:19:19
